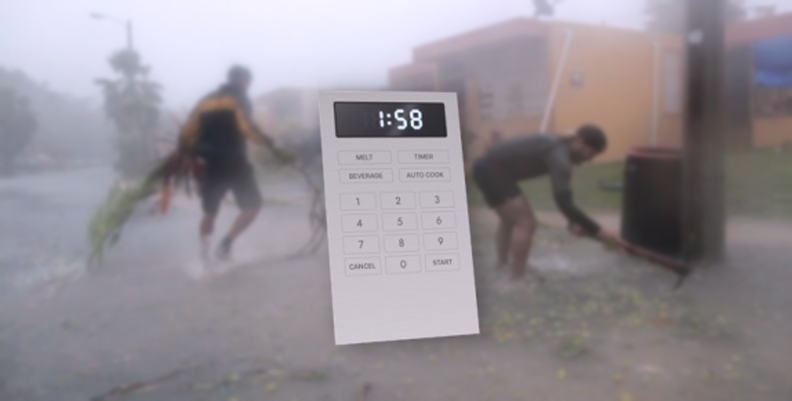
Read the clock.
1:58
